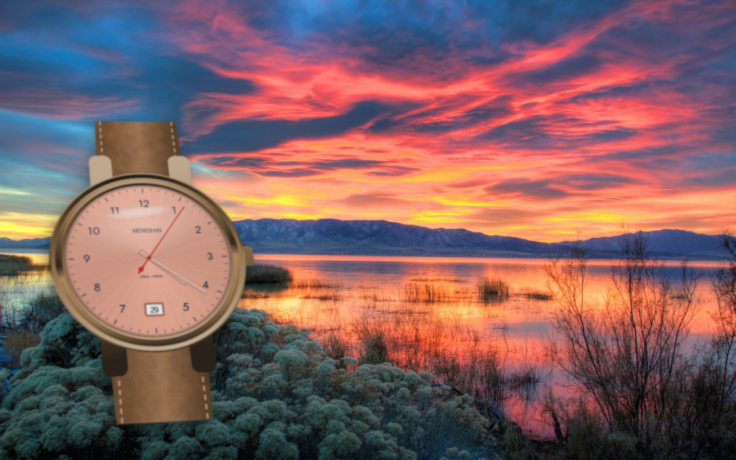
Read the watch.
4:21:06
